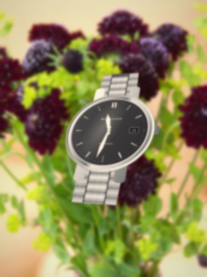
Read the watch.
11:32
